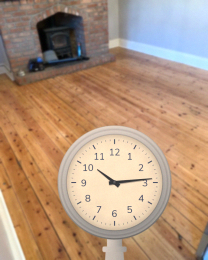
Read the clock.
10:14
